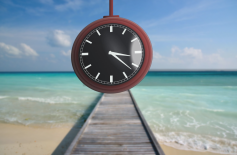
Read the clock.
3:22
